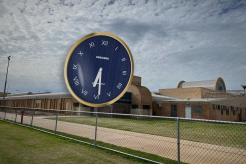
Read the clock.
6:29
